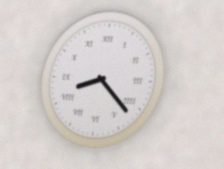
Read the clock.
8:22
